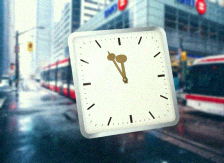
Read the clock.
11:56
